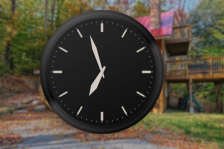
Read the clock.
6:57
